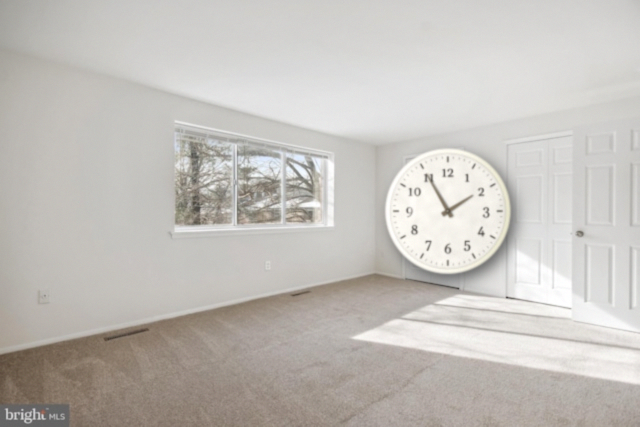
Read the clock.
1:55
